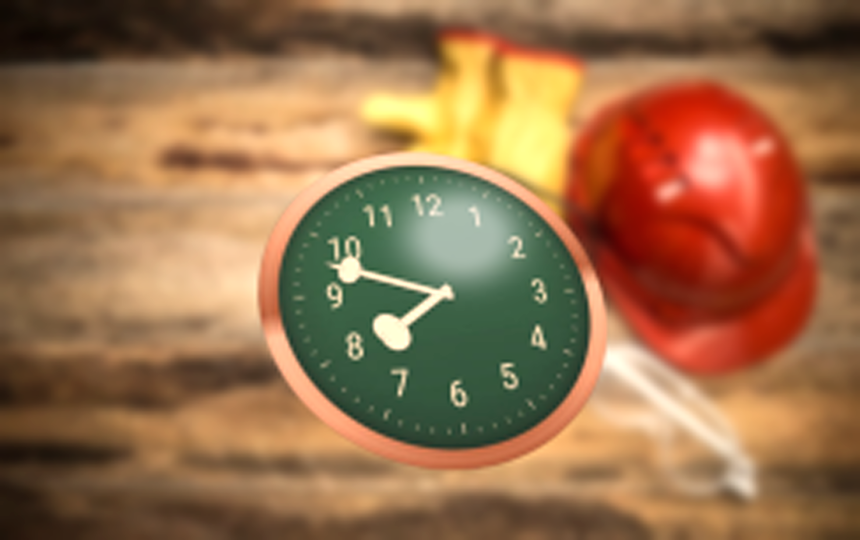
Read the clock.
7:48
